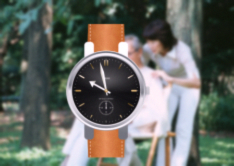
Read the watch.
9:58
